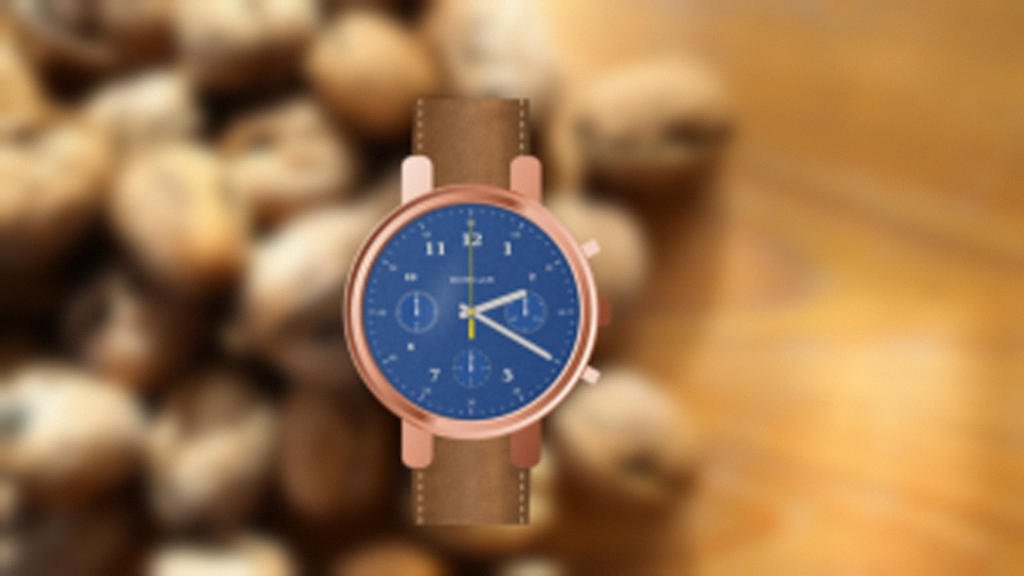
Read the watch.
2:20
